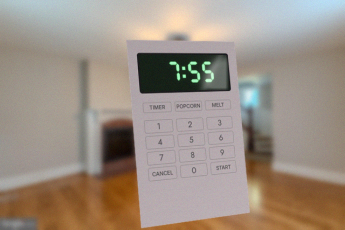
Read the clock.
7:55
